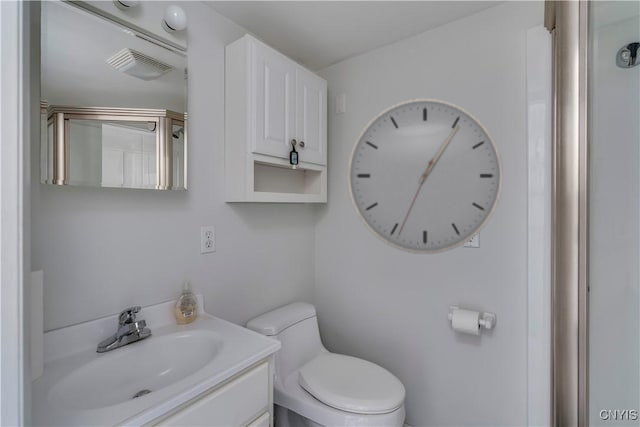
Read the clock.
1:05:34
